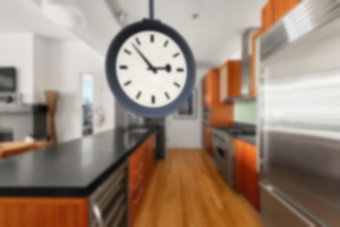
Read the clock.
2:53
